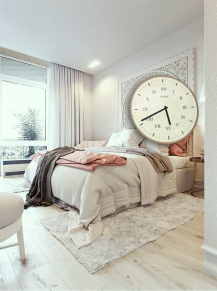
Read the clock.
5:41
